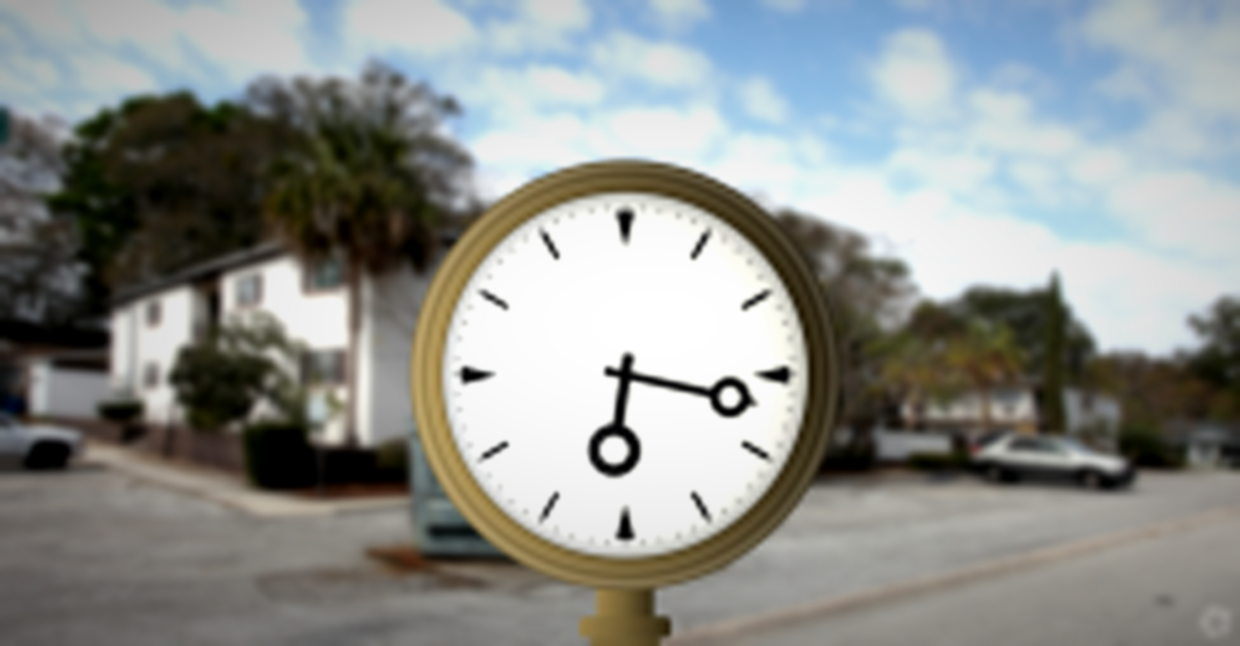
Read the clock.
6:17
